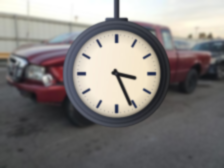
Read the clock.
3:26
